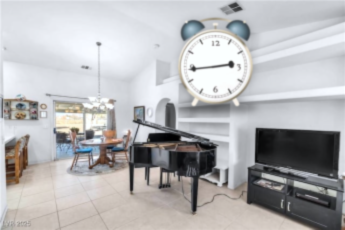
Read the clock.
2:44
